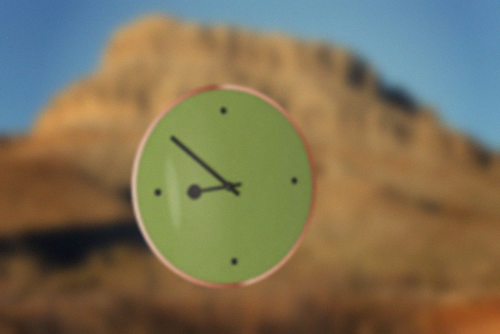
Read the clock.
8:52
